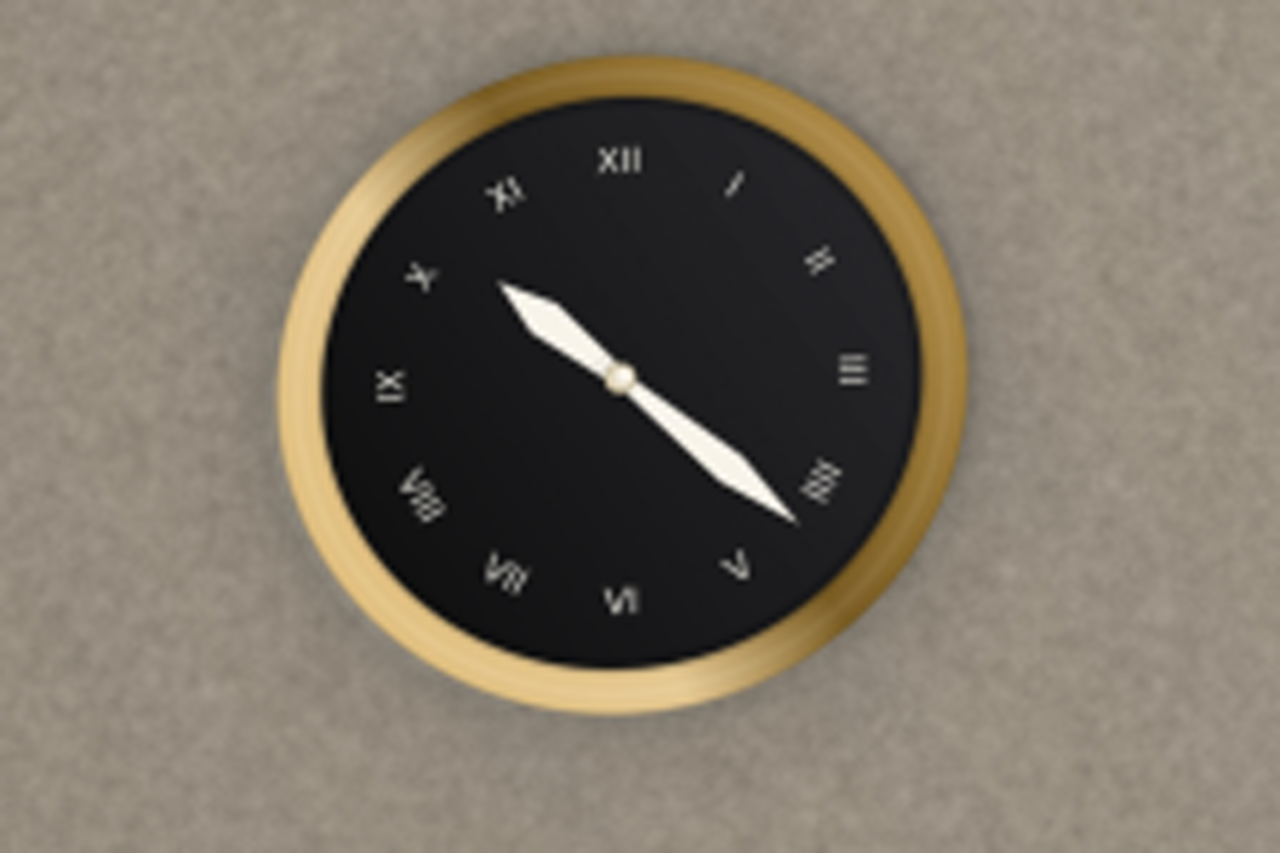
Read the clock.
10:22
